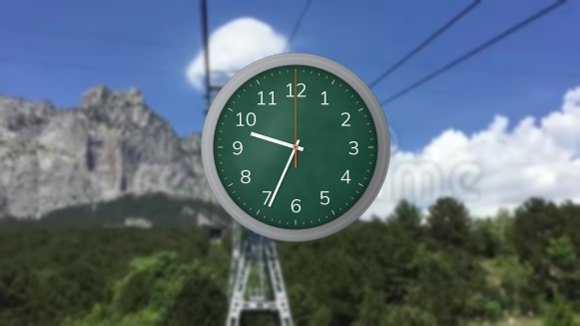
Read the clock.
9:34:00
